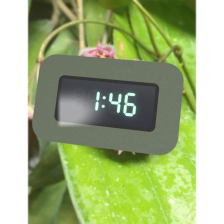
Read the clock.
1:46
